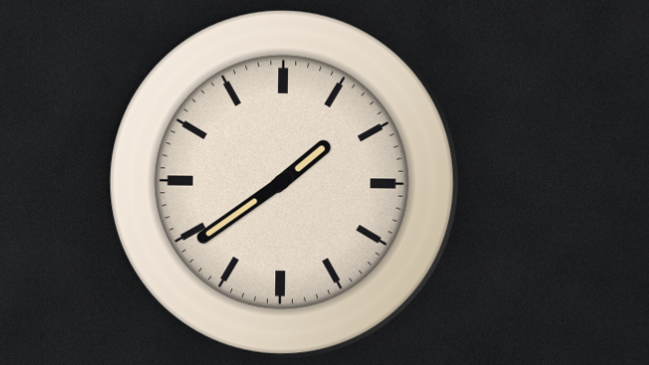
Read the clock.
1:39
